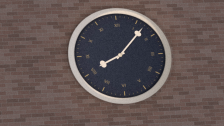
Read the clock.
8:07
